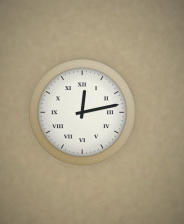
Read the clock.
12:13
